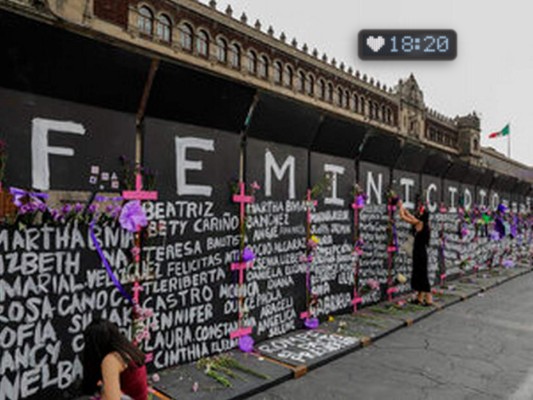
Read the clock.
18:20
